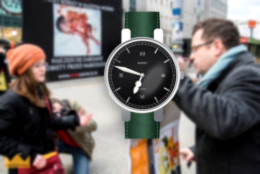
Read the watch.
6:48
